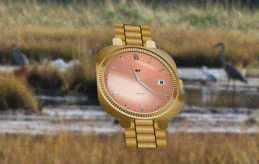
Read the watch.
11:22
